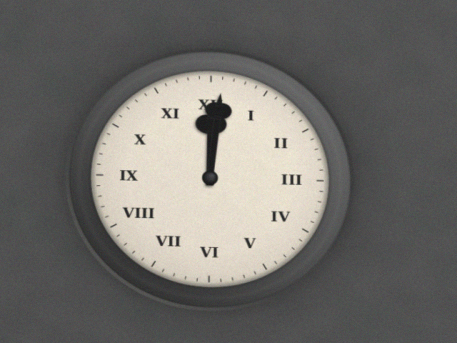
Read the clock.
12:01
